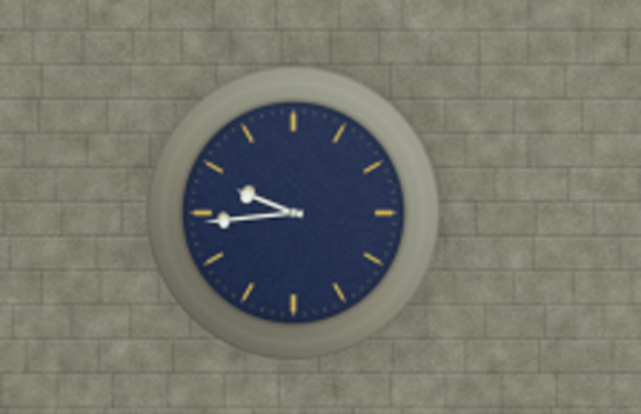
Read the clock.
9:44
